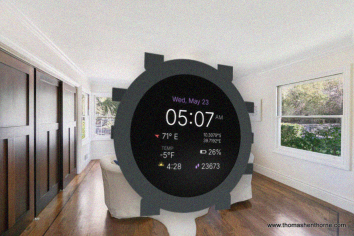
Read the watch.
5:07
